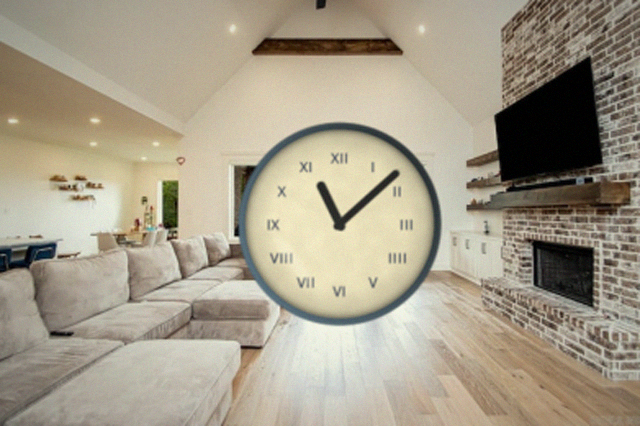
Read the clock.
11:08
